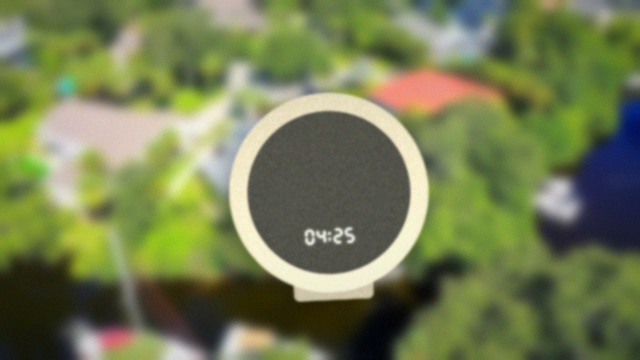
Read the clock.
4:25
